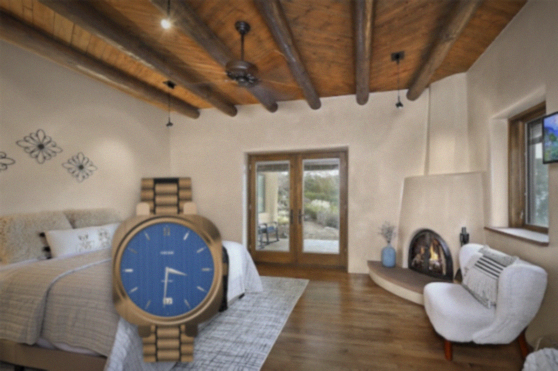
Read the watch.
3:31
